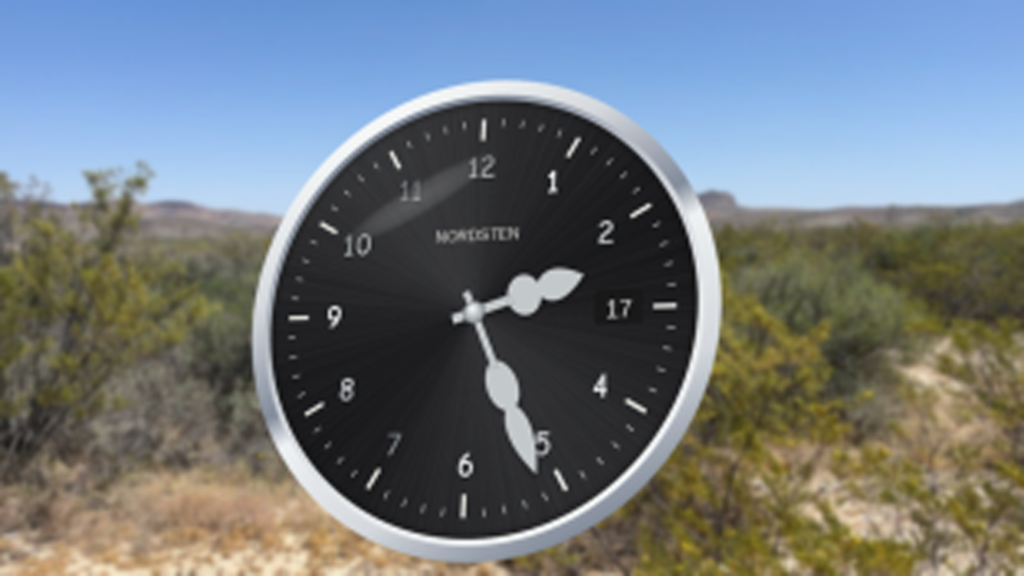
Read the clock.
2:26
